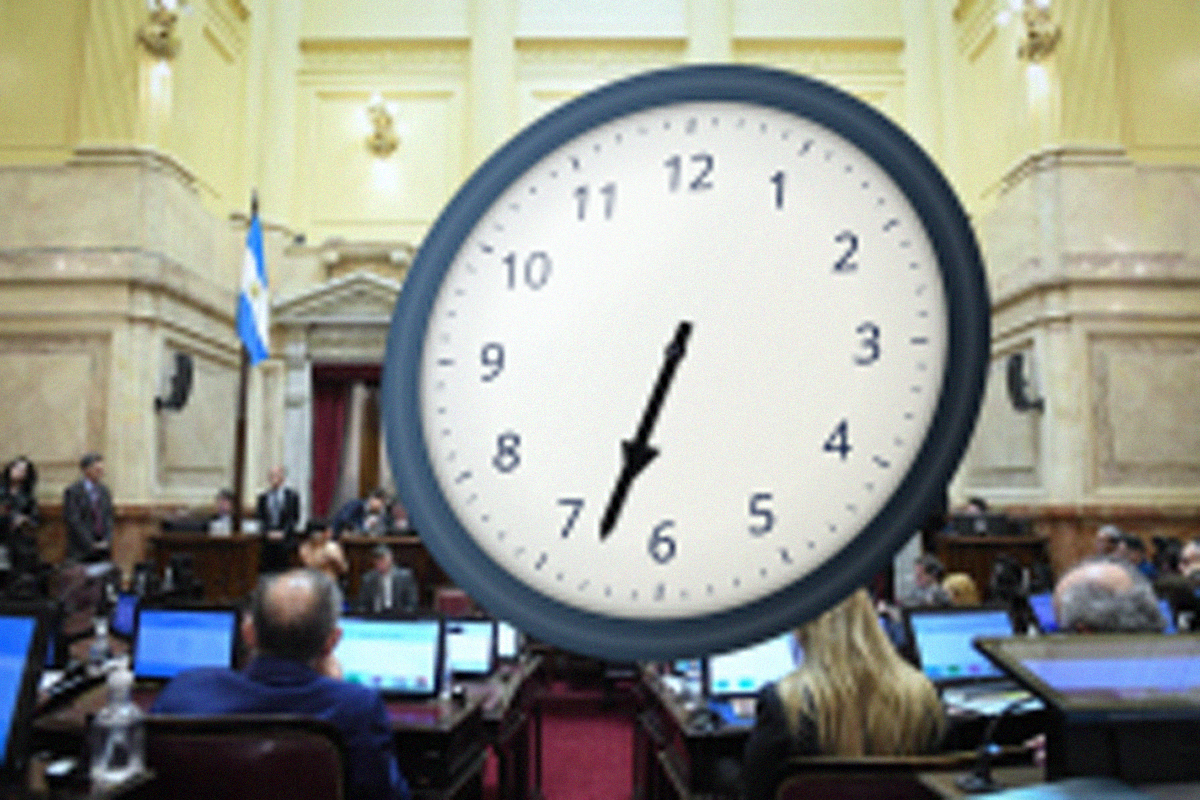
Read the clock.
6:33
